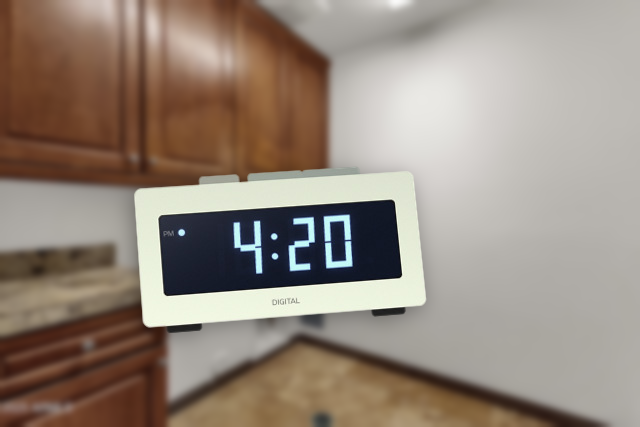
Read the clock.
4:20
